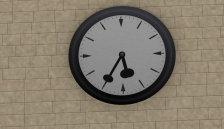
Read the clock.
5:35
